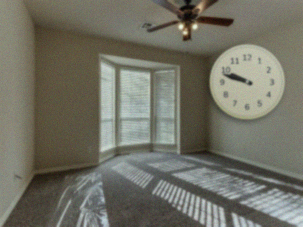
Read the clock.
9:48
